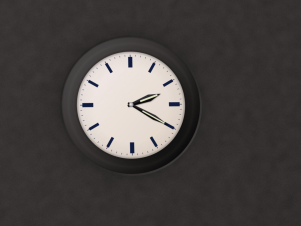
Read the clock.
2:20
